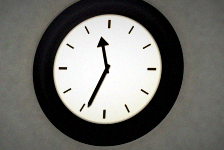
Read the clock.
11:34
